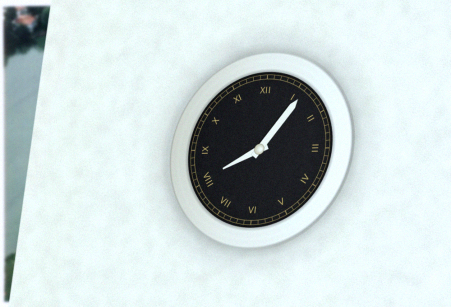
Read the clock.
8:06
